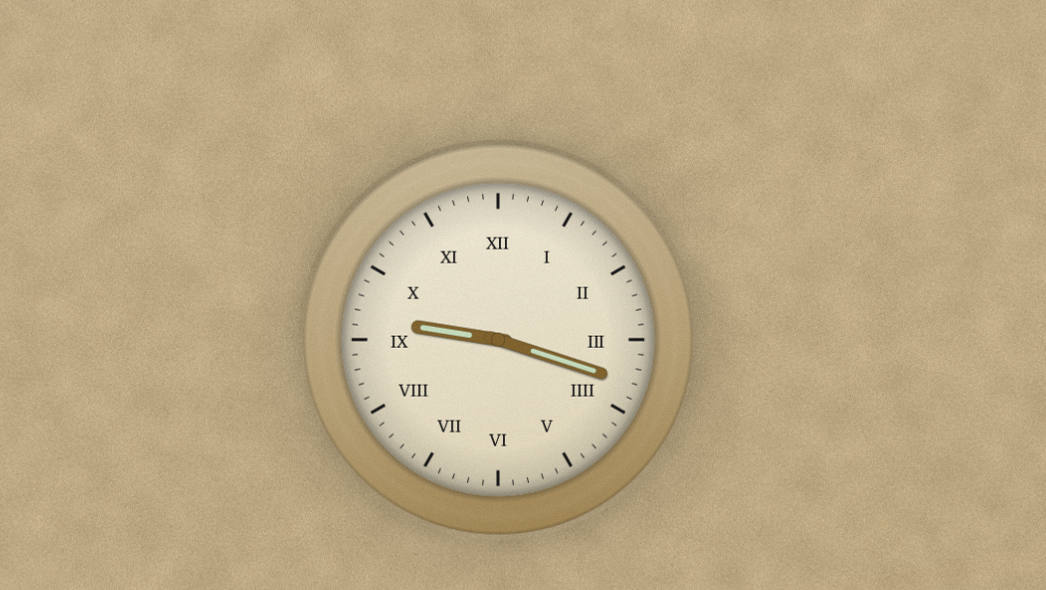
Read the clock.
9:18
